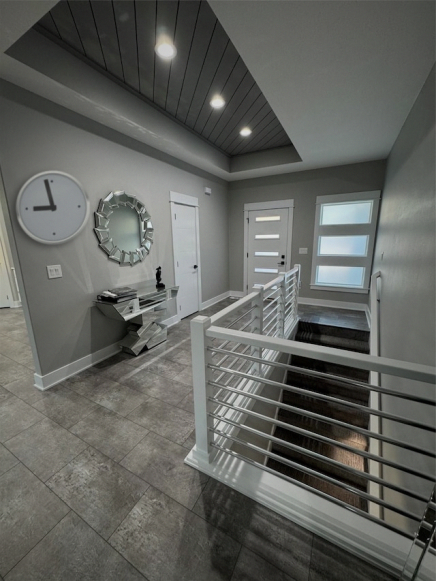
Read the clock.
8:58
